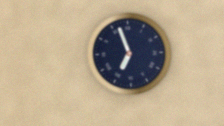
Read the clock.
6:57
